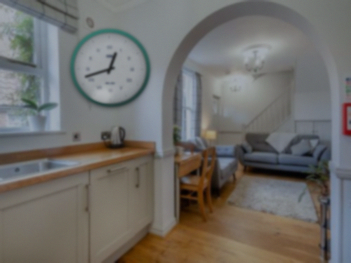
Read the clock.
12:42
